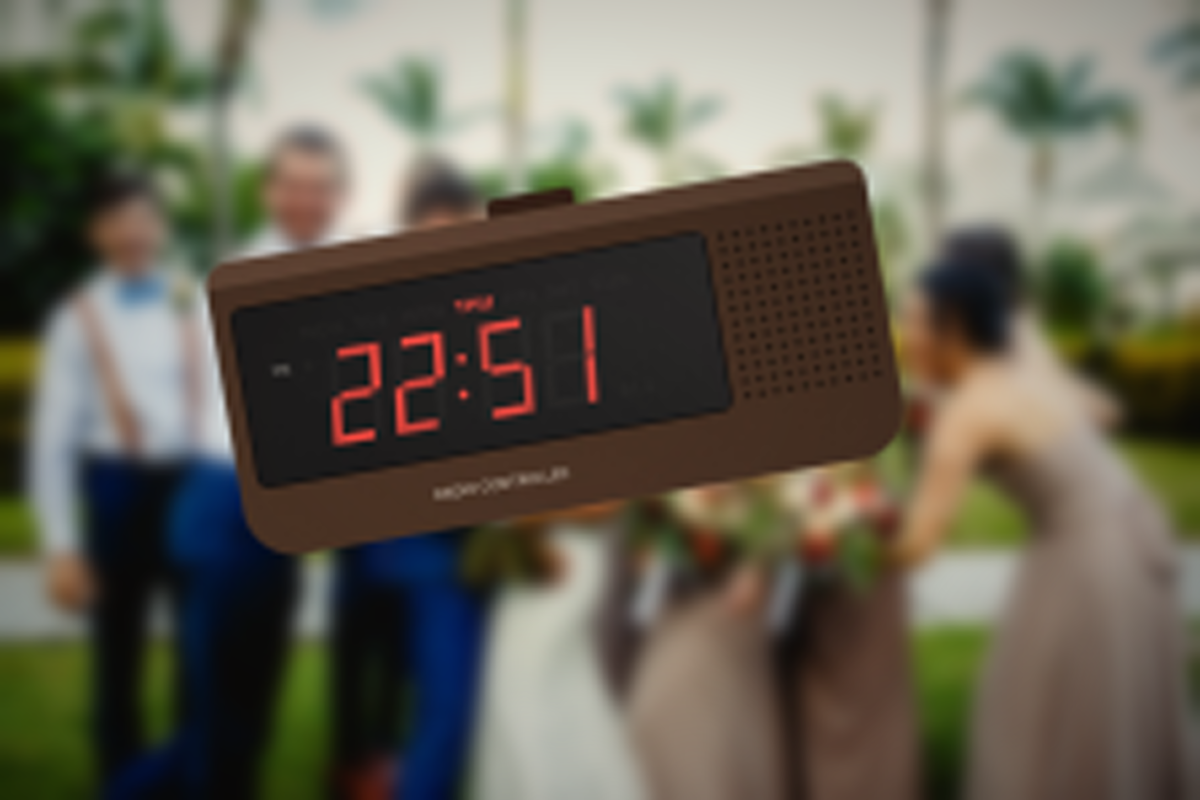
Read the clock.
22:51
